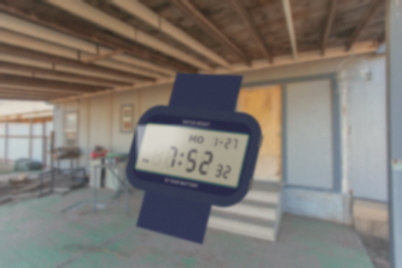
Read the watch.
7:52:32
